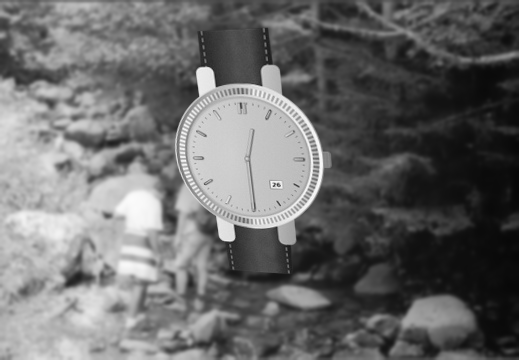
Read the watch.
12:30
